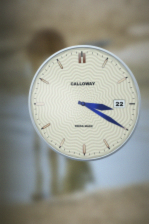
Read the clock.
3:20
